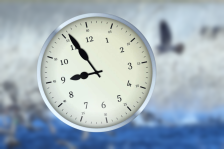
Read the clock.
8:56
